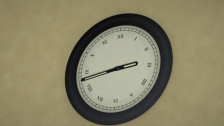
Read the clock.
2:43
